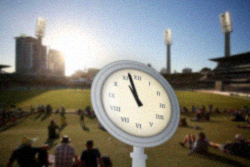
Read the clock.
10:57
